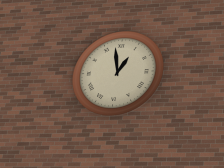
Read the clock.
12:58
